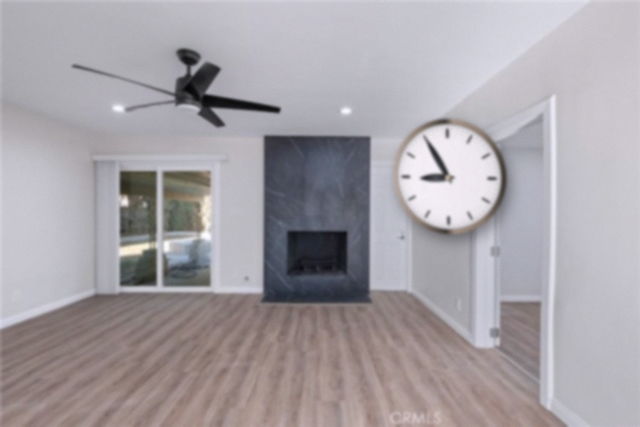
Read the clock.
8:55
